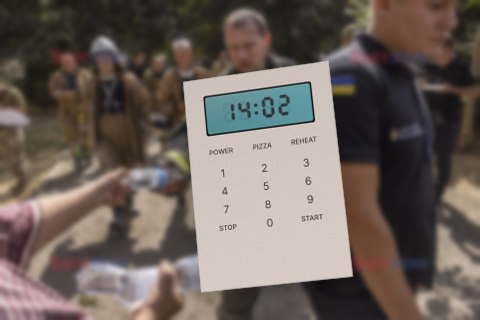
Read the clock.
14:02
